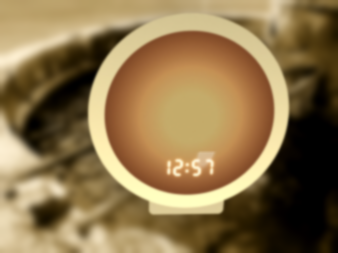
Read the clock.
12:57
